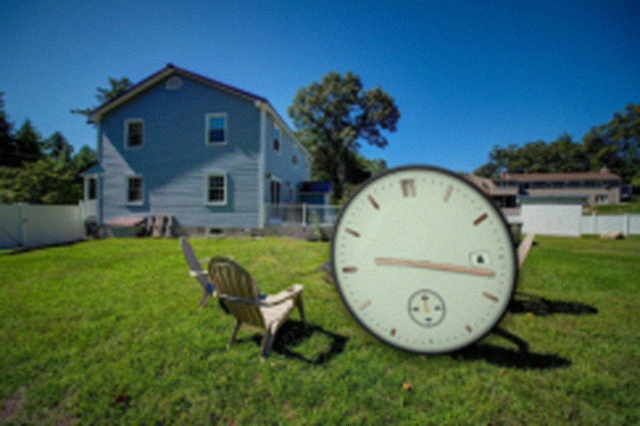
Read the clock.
9:17
